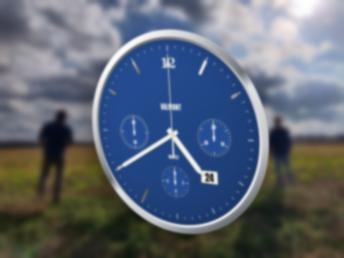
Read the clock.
4:40
